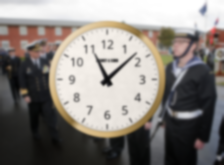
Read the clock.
11:08
